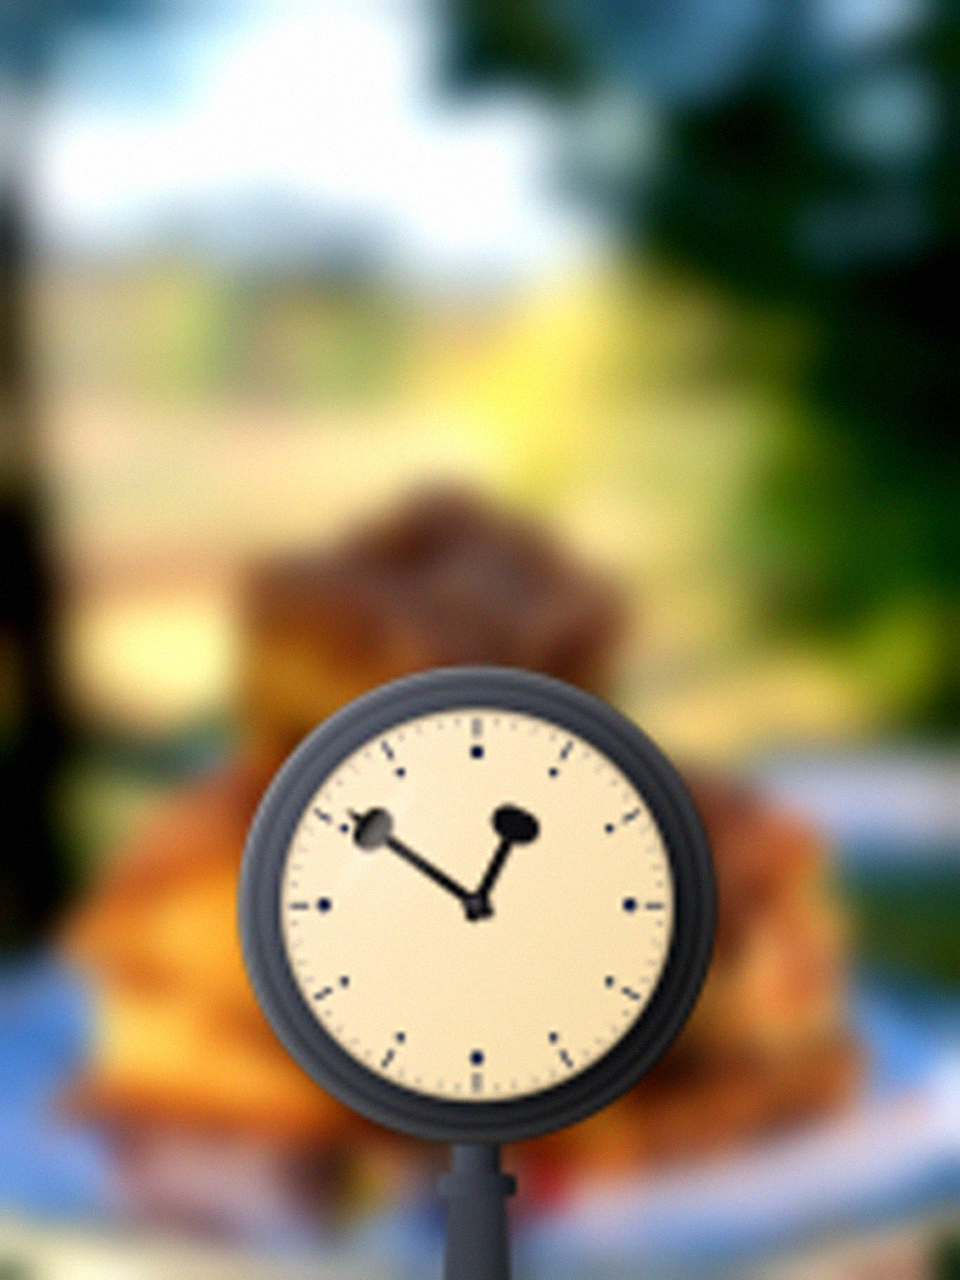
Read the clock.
12:51
